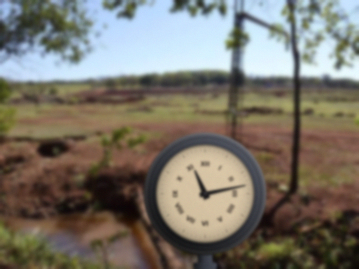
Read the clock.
11:13
